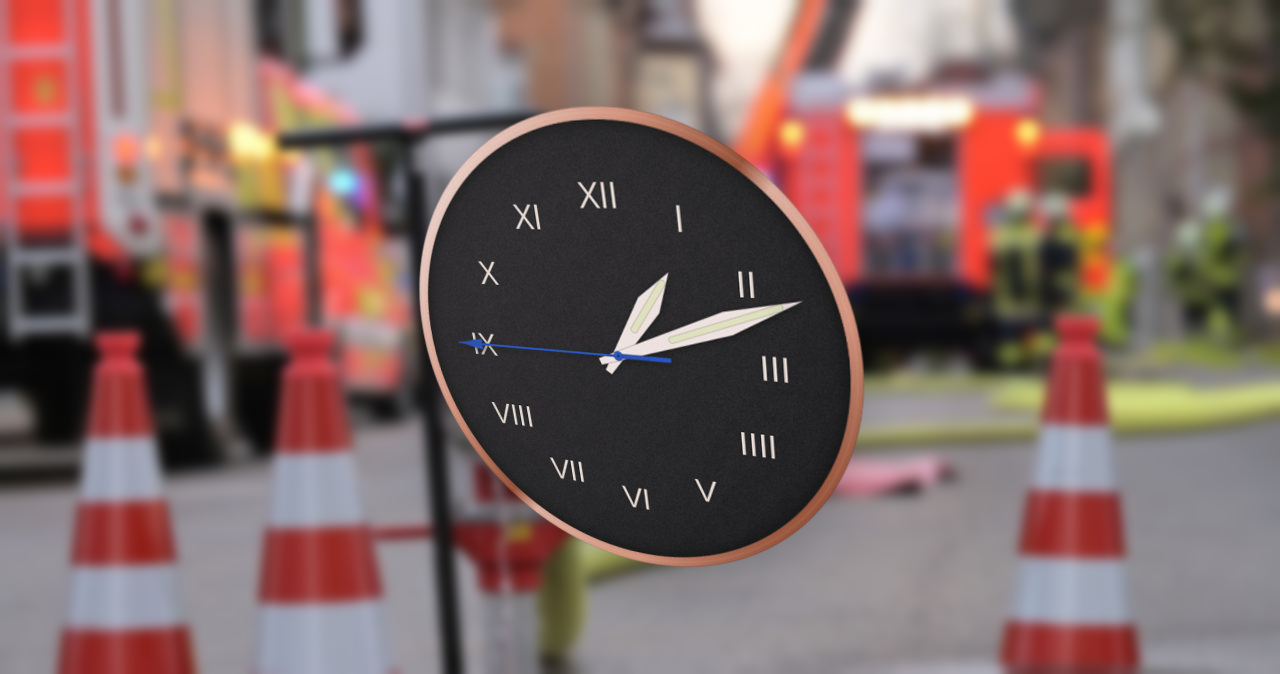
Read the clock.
1:11:45
